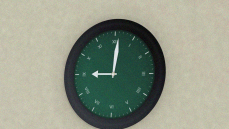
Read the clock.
9:01
